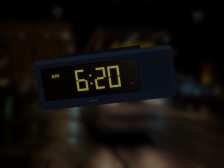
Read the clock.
6:20
